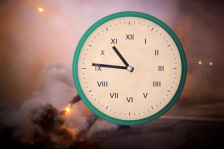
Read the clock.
10:46
